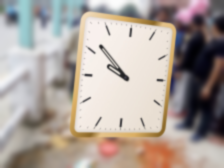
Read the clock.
9:52
